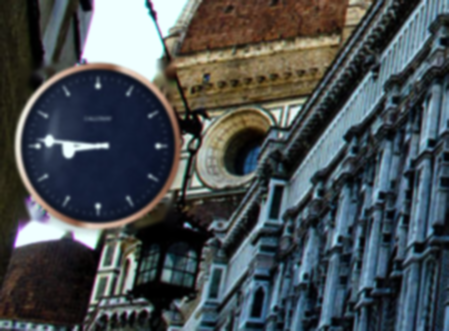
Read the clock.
8:46
